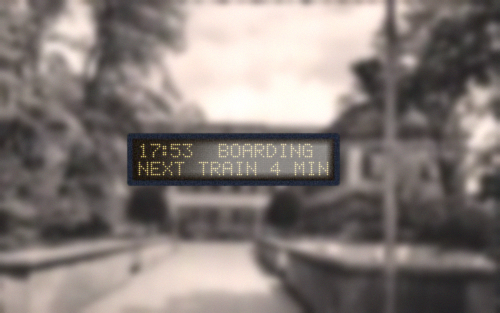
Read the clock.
17:53
